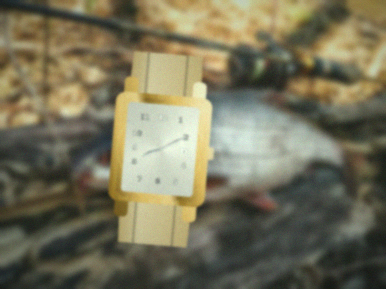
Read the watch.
8:10
